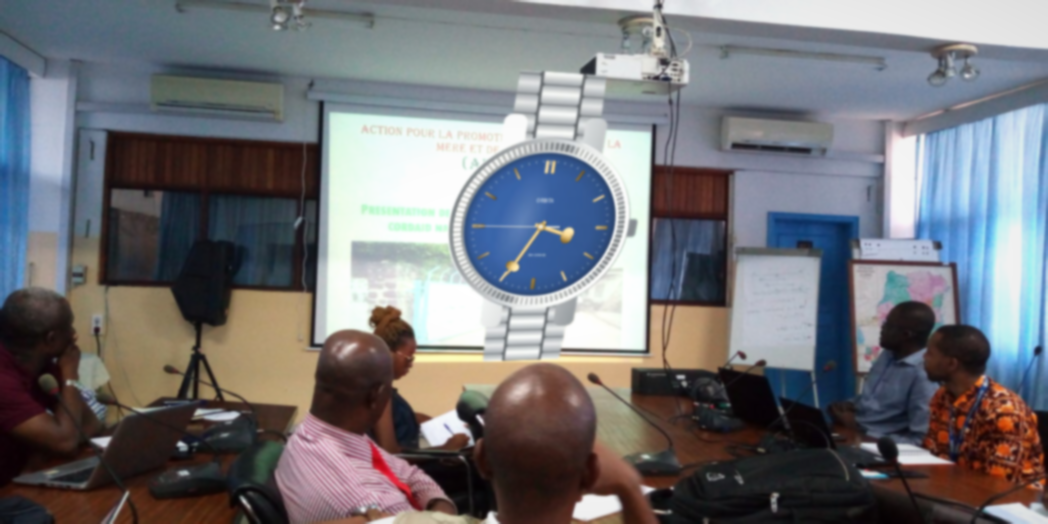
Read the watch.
3:34:45
